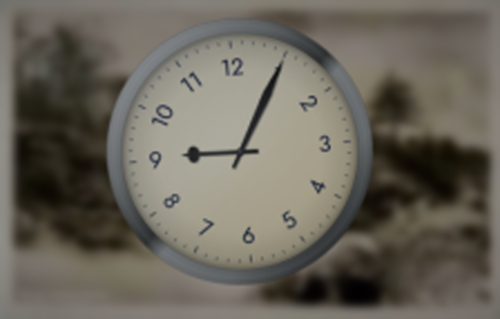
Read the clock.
9:05
